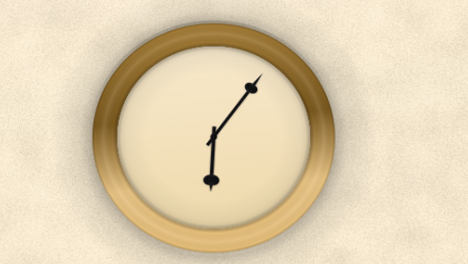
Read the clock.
6:06
